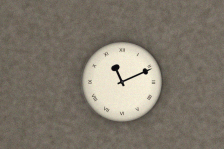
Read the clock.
11:11
